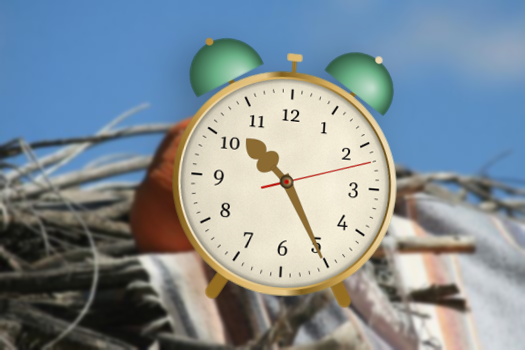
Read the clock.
10:25:12
